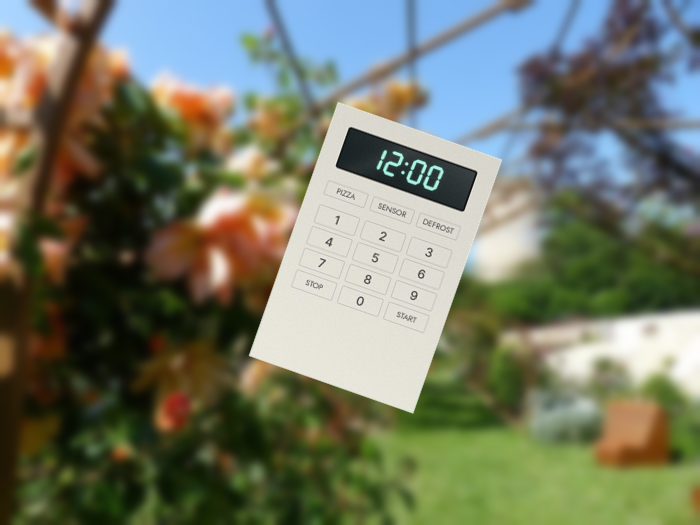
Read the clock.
12:00
